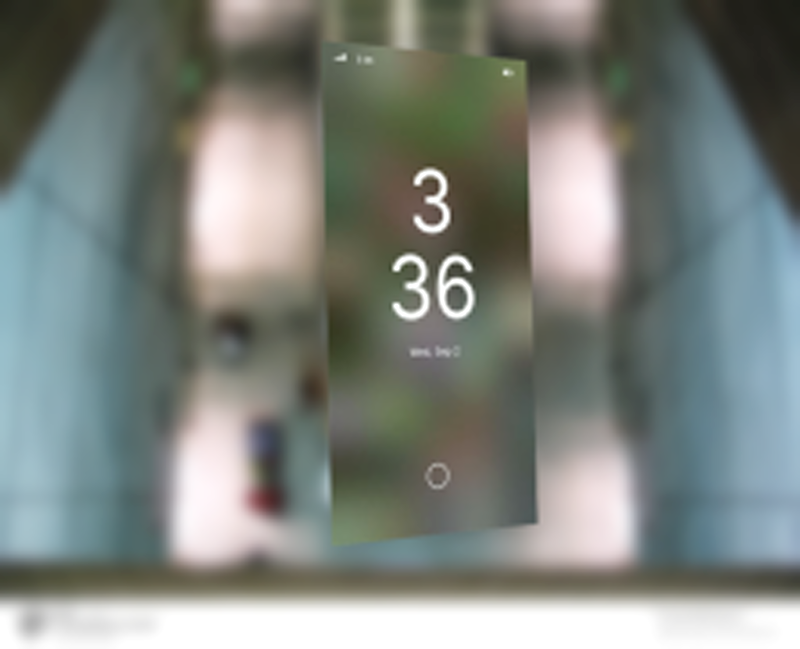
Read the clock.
3:36
